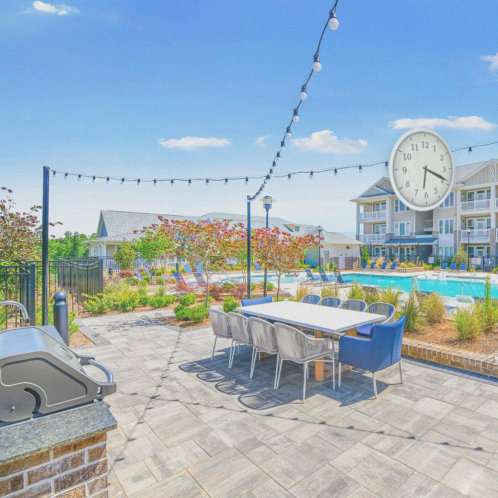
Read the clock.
6:19
